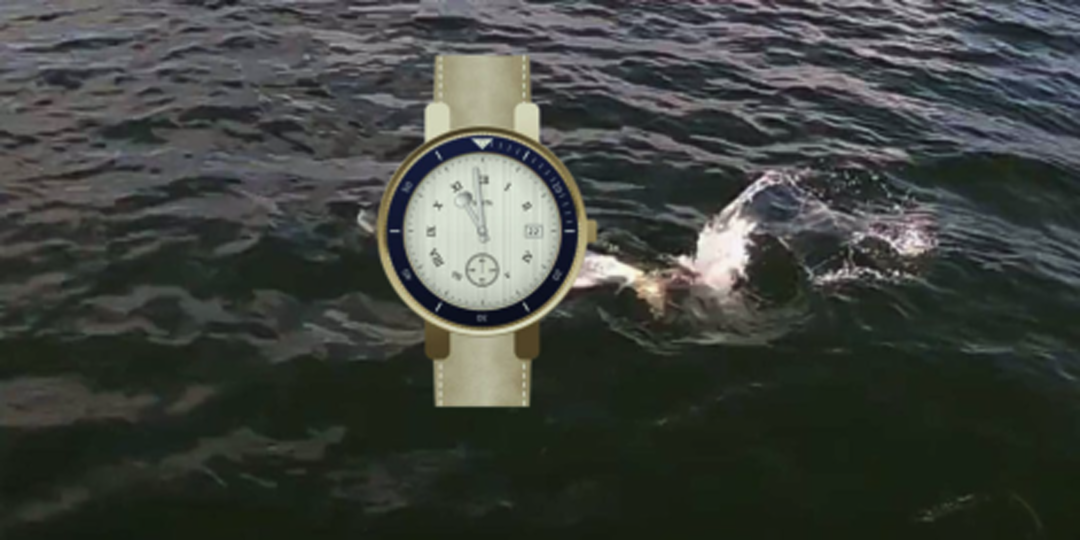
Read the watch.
10:59
